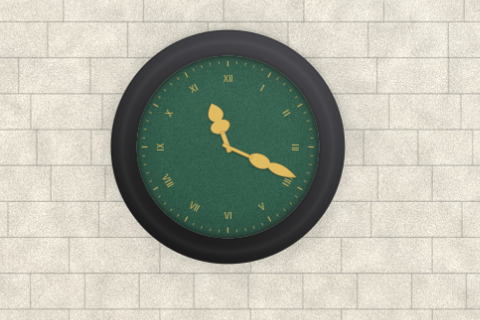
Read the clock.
11:19
